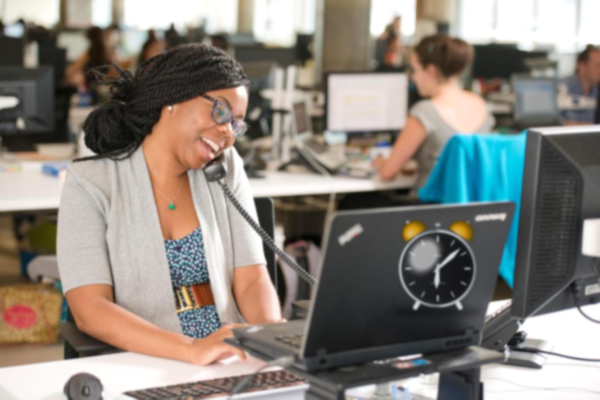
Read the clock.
6:08
